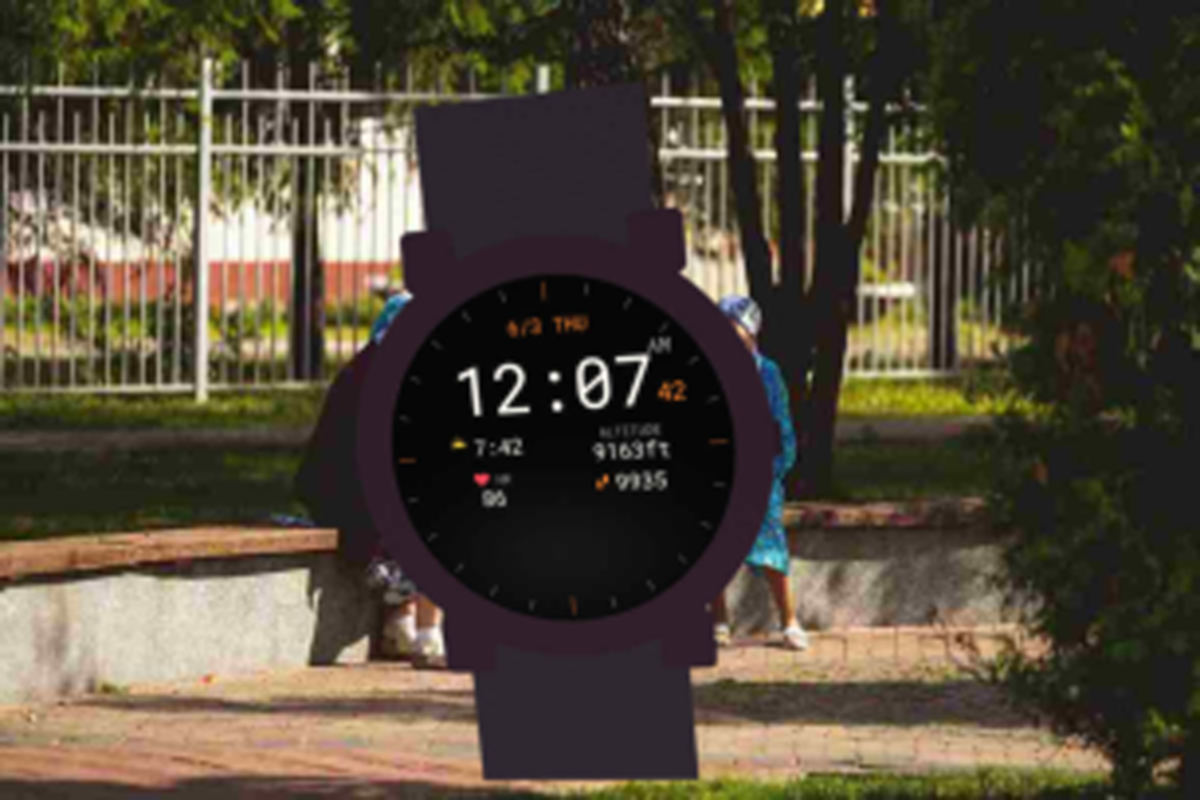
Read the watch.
12:07
